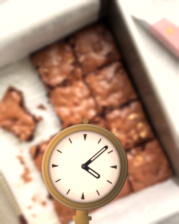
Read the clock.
4:08
